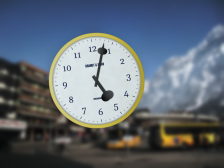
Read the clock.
5:03
